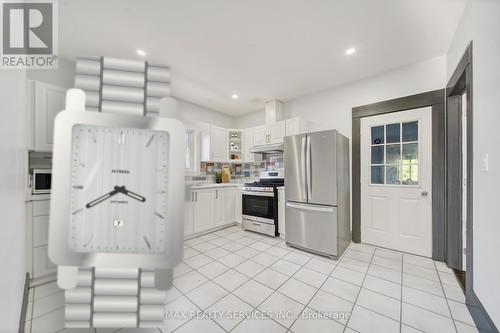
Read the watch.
3:40
